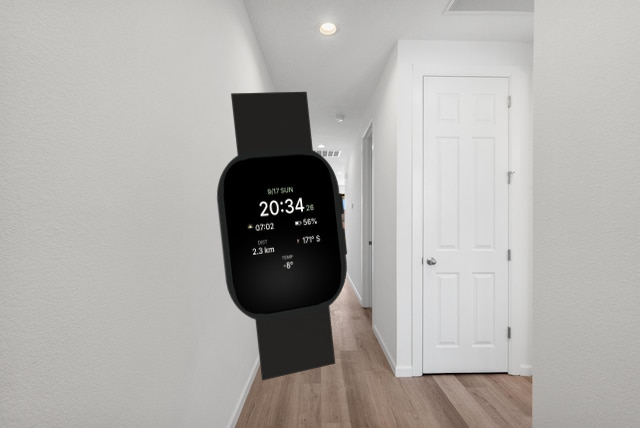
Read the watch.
20:34
